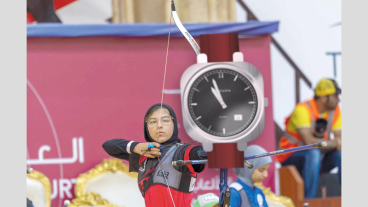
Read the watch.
10:57
